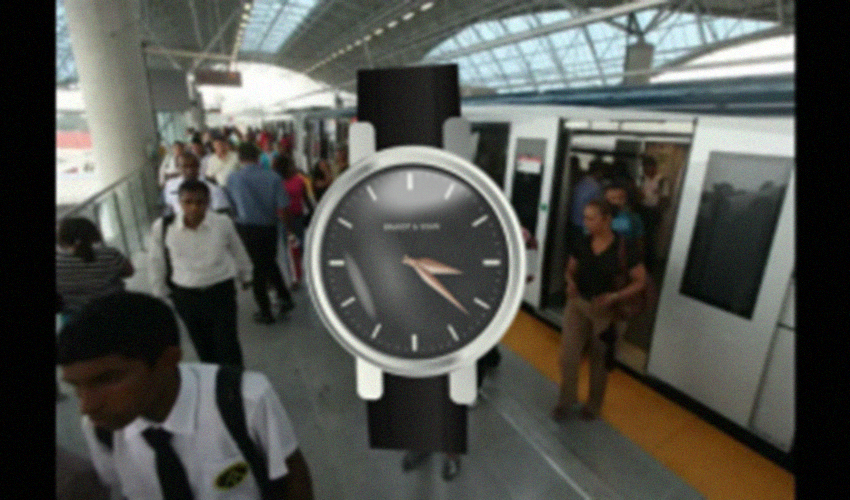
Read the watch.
3:22
